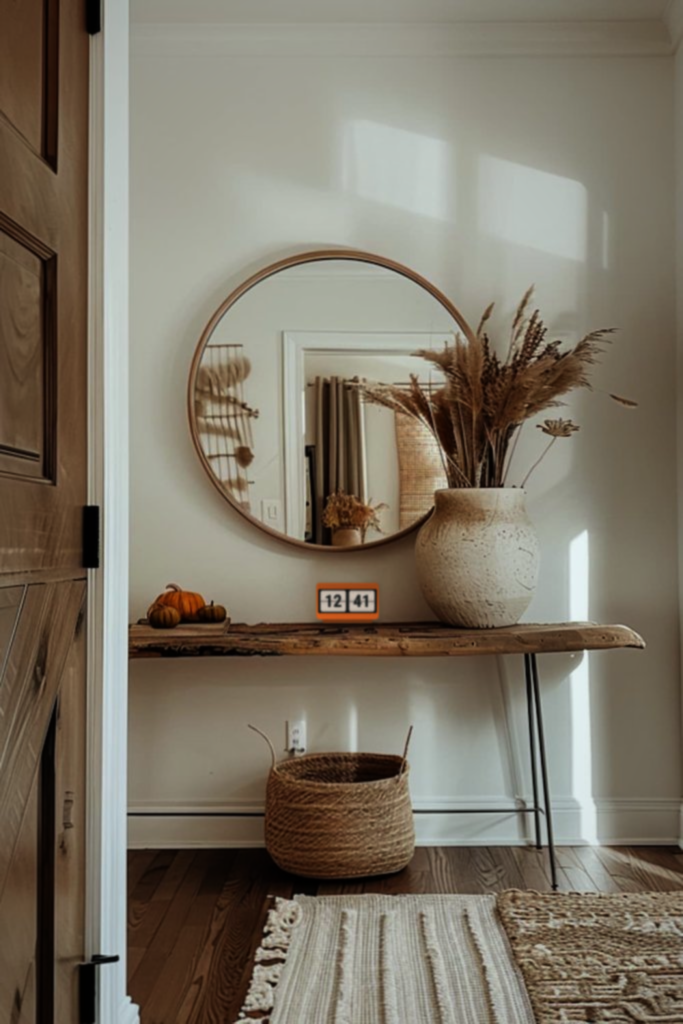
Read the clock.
12:41
